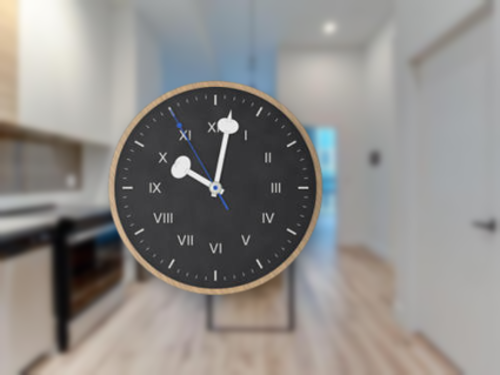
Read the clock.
10:01:55
